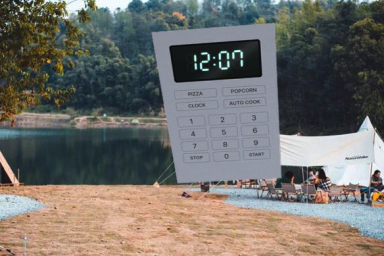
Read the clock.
12:07
